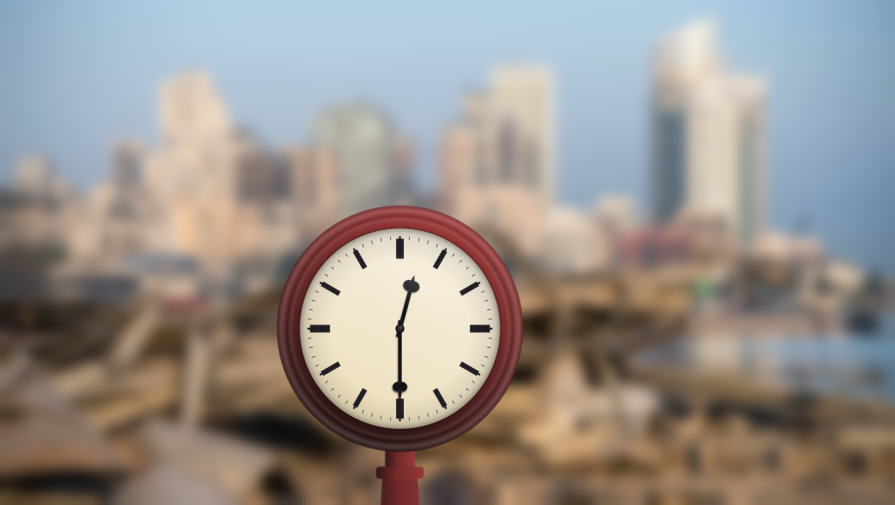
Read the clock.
12:30
